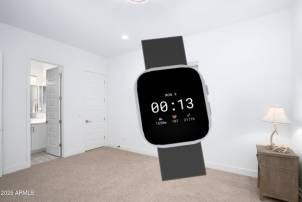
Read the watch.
0:13
